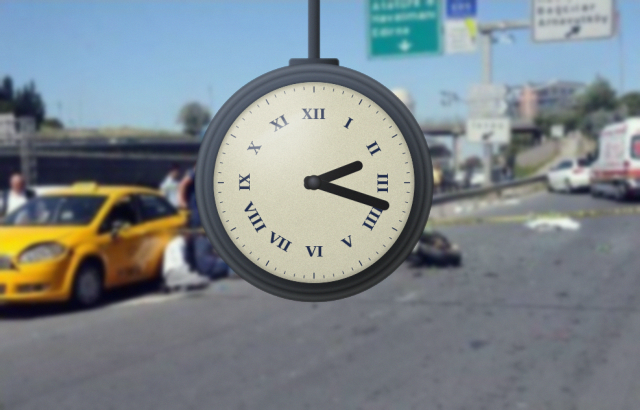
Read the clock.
2:18
